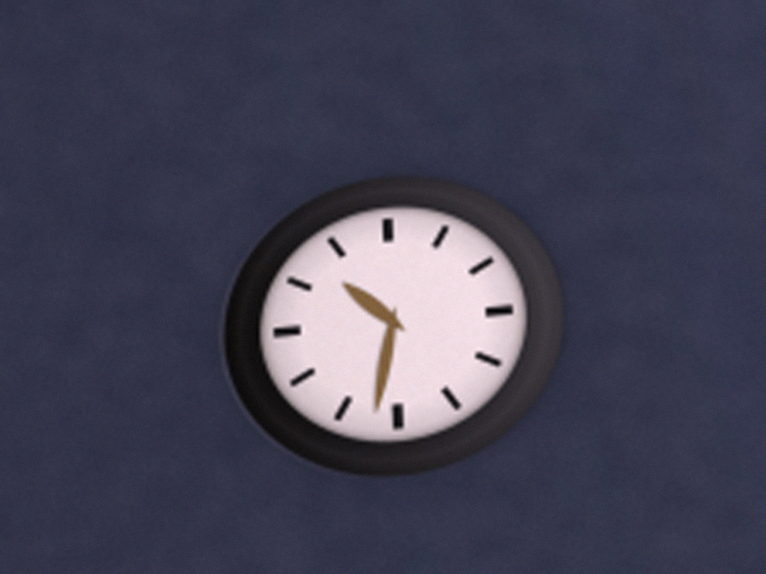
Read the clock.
10:32
